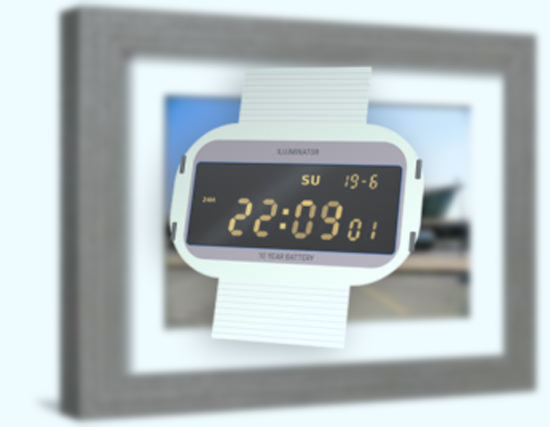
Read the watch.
22:09:01
